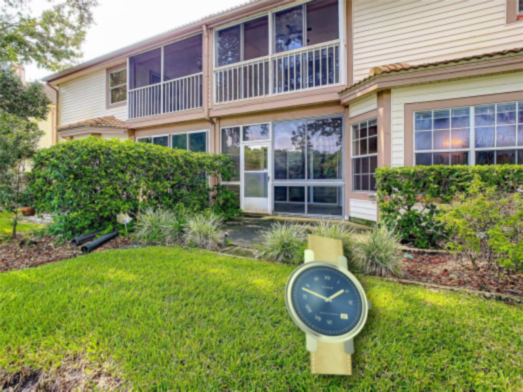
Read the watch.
1:48
